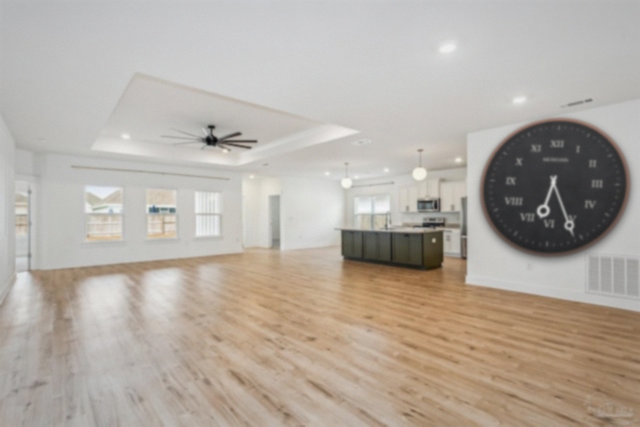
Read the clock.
6:26
